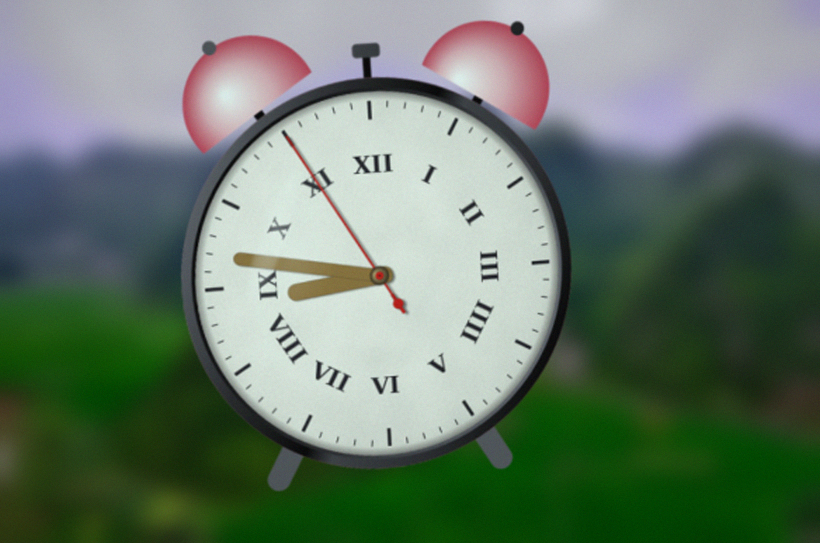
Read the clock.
8:46:55
